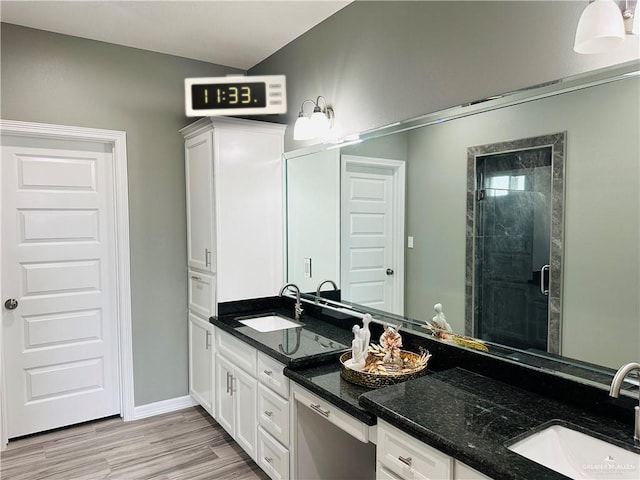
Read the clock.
11:33
